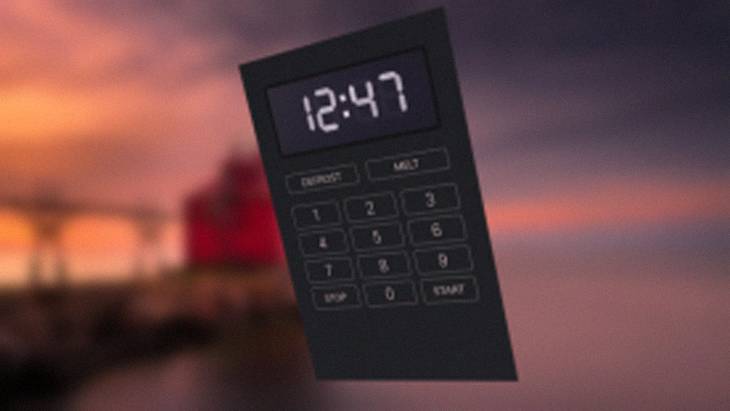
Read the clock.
12:47
